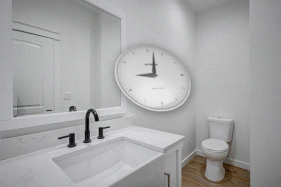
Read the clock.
9:02
